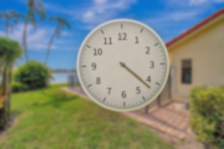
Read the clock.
4:22
